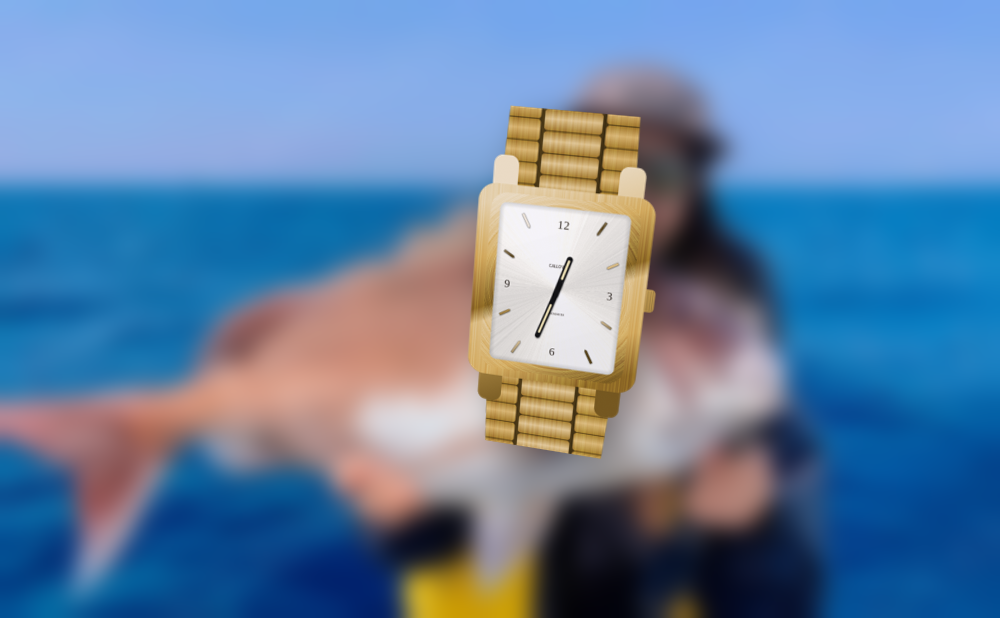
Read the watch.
12:33
